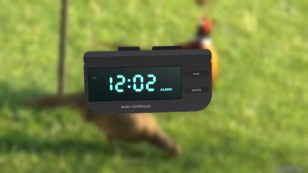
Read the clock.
12:02
